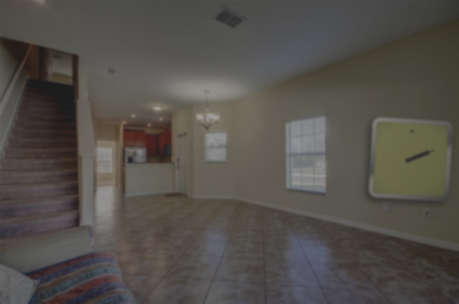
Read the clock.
2:11
